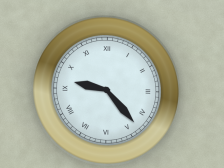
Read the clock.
9:23
